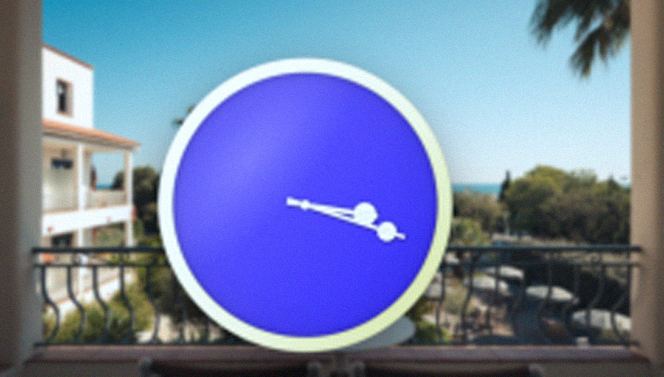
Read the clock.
3:18
